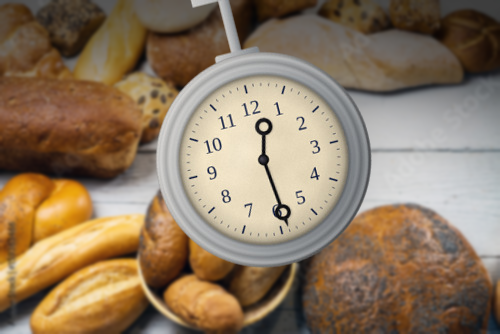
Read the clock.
12:29
